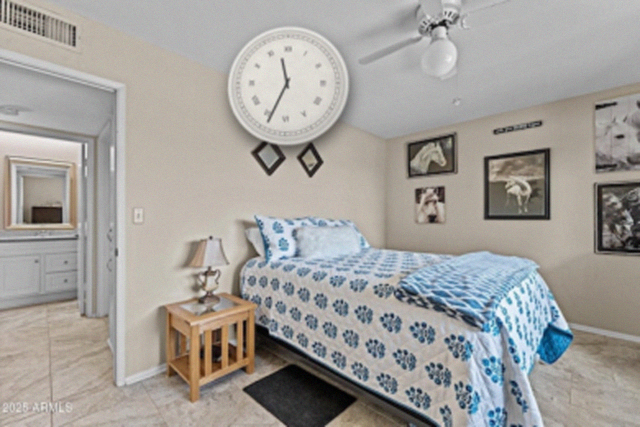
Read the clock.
11:34
